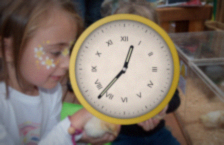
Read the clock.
12:37
